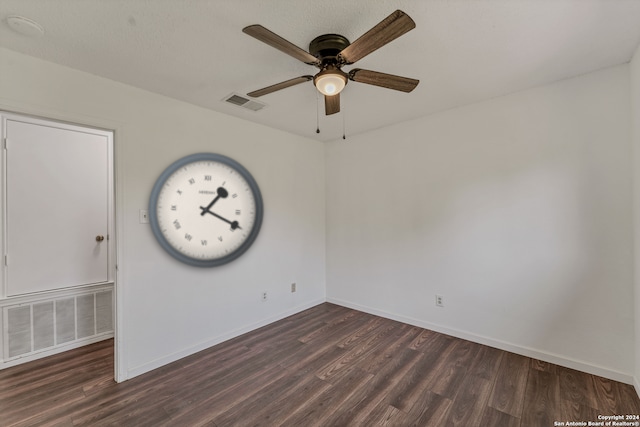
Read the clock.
1:19
